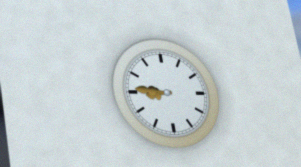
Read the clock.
8:46
